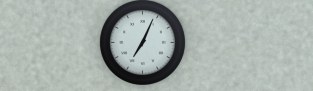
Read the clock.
7:04
